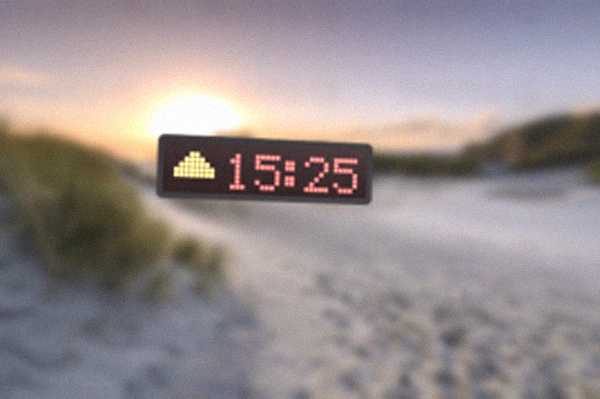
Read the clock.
15:25
